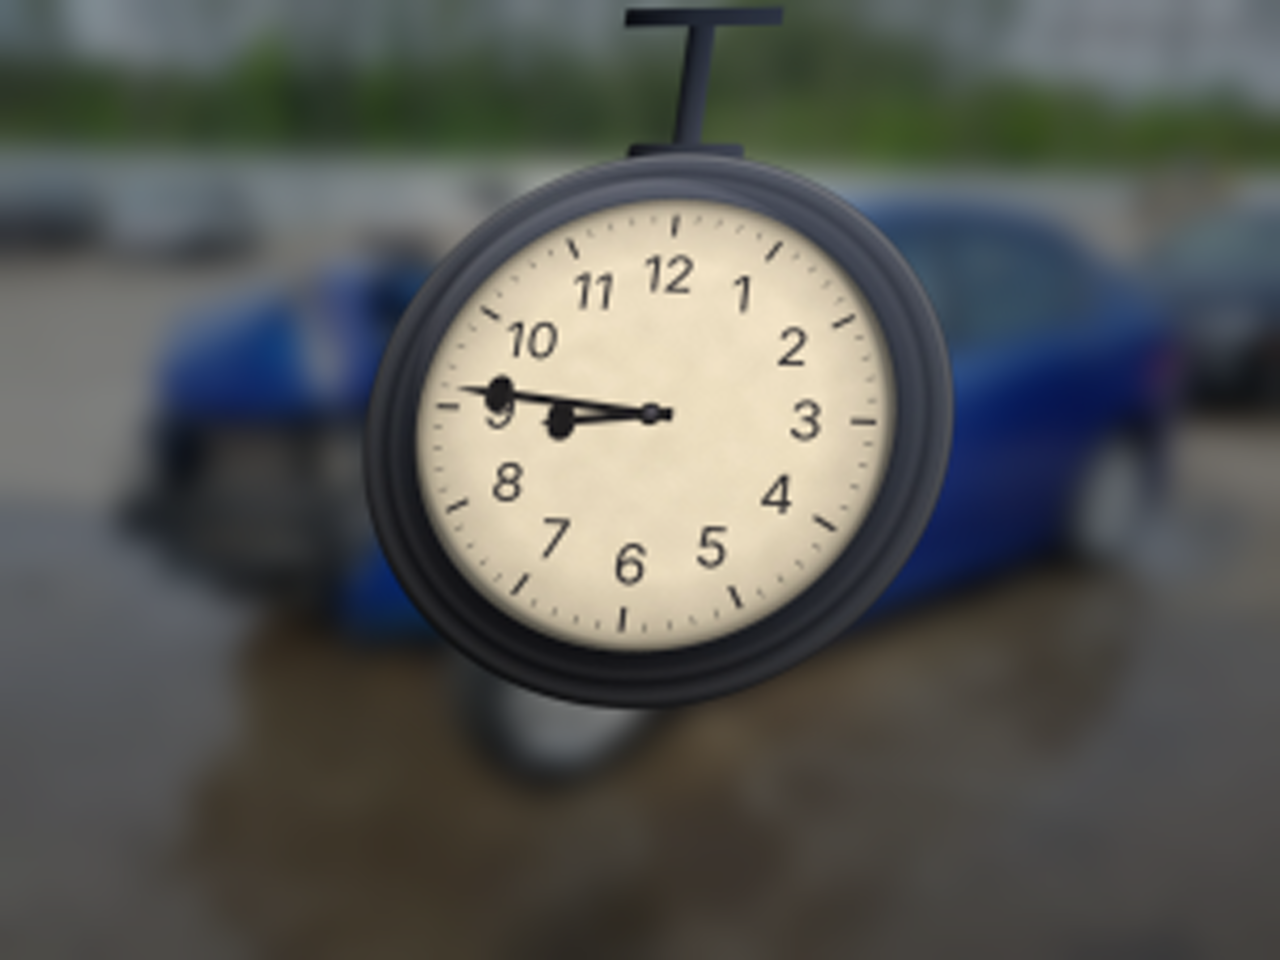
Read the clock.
8:46
